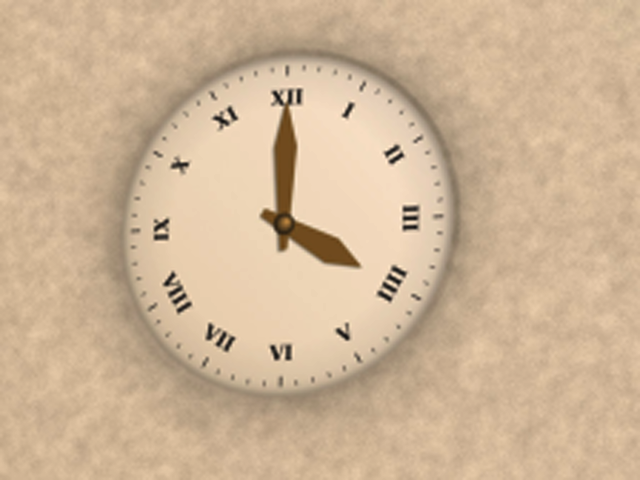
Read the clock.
4:00
